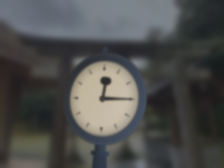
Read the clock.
12:15
